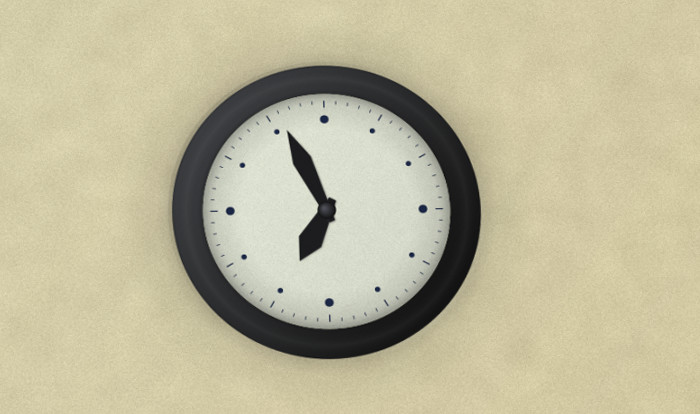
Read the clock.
6:56
